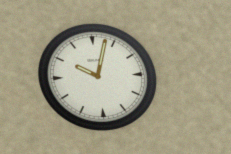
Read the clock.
10:03
